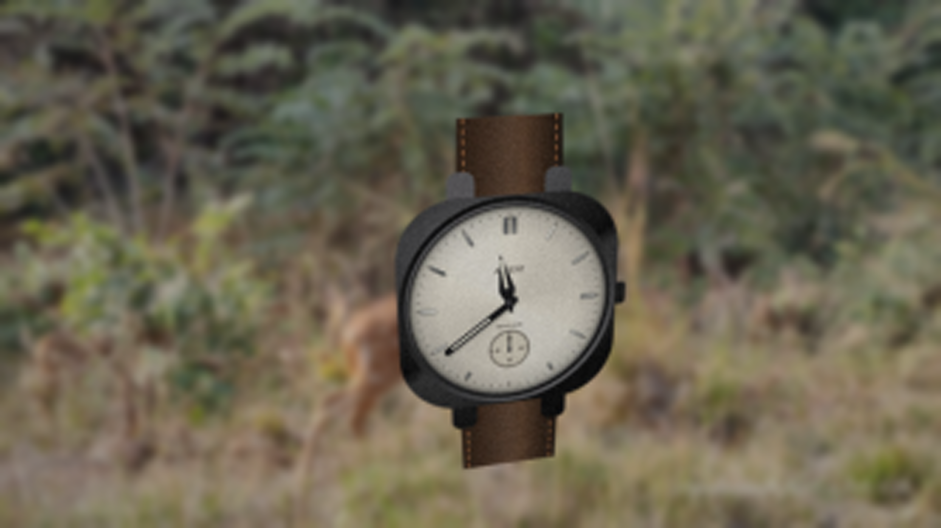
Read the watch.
11:39
